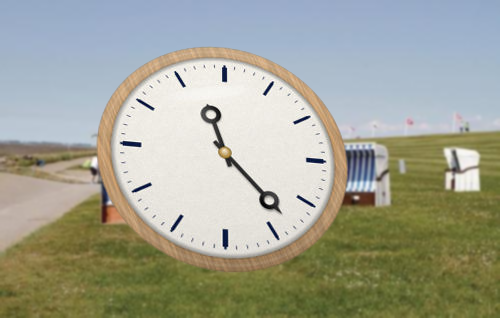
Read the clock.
11:23
